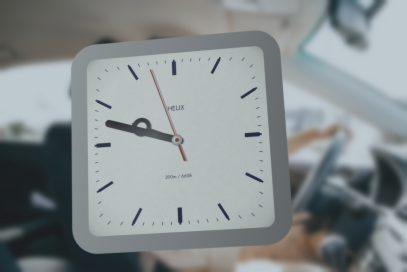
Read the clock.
9:47:57
